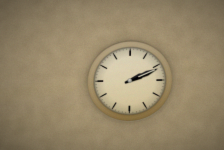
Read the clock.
2:11
